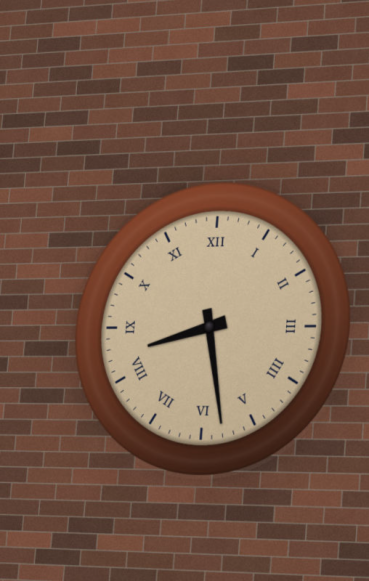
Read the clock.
8:28
